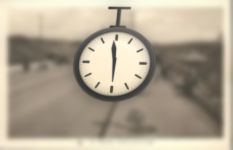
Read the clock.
5:59
